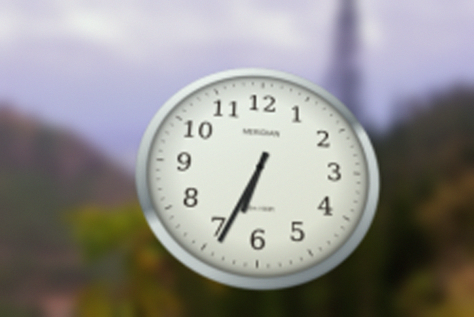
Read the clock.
6:34
